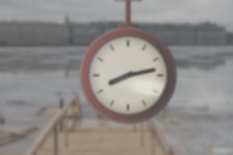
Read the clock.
8:13
